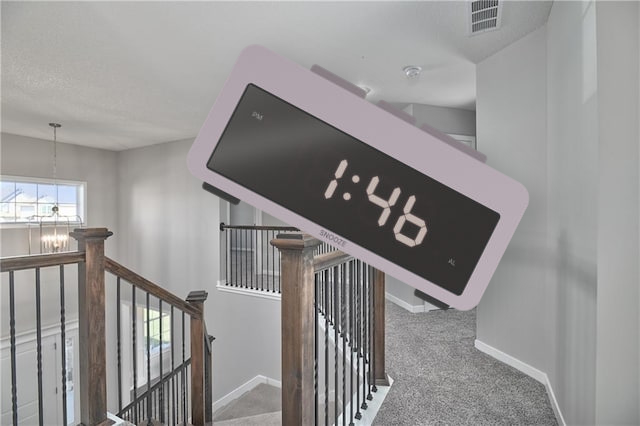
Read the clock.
1:46
